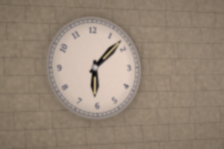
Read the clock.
6:08
